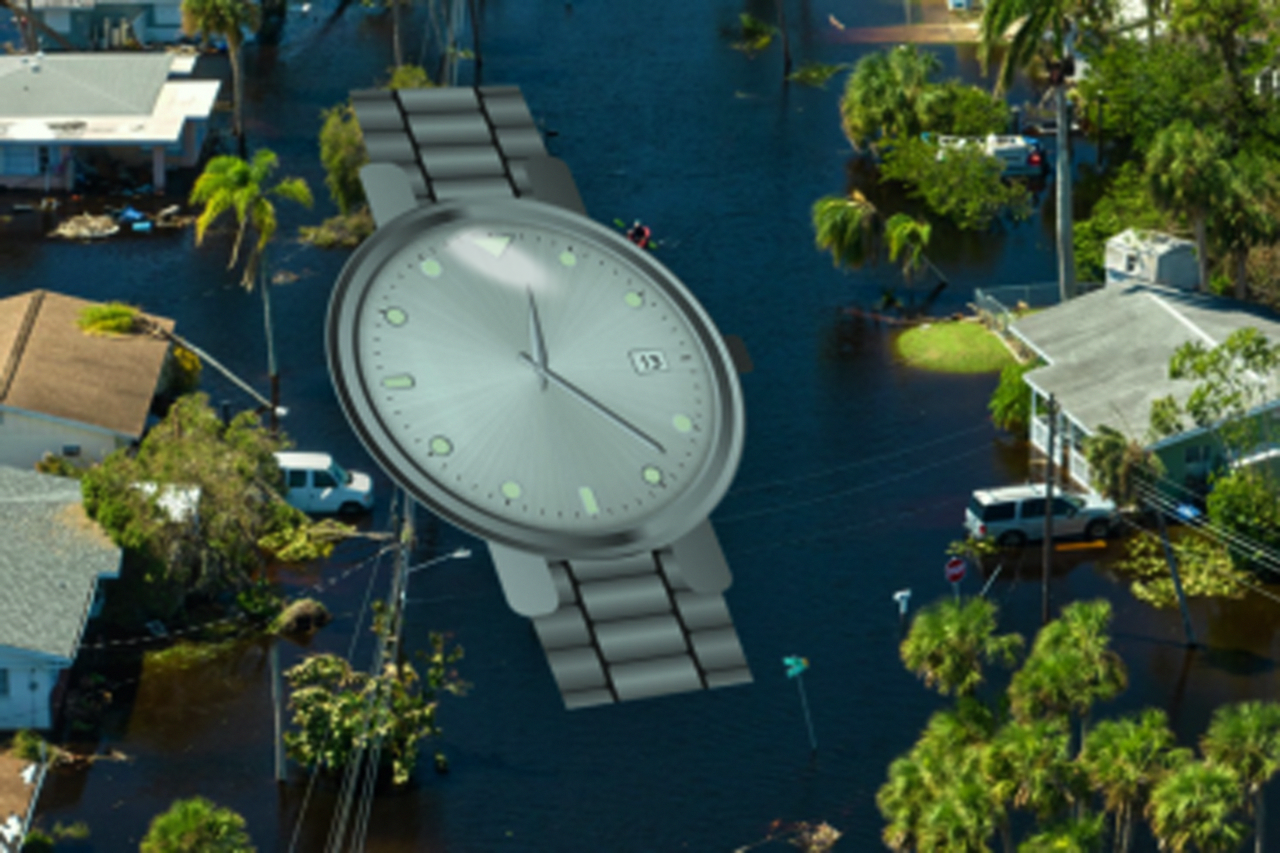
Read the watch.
12:23
